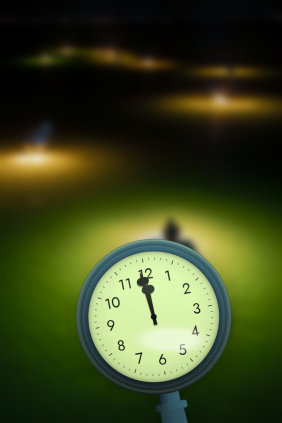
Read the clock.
11:59
